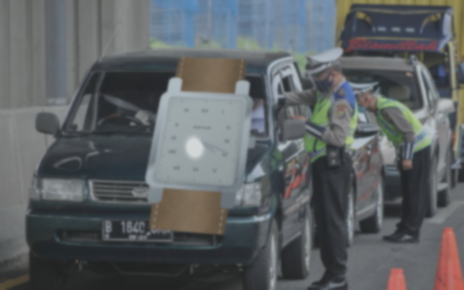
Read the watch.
4:19
